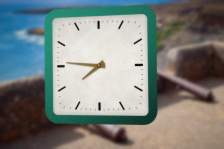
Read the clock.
7:46
